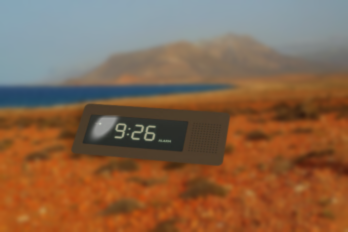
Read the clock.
9:26
